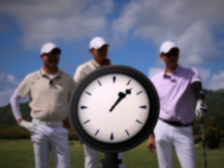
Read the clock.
1:07
